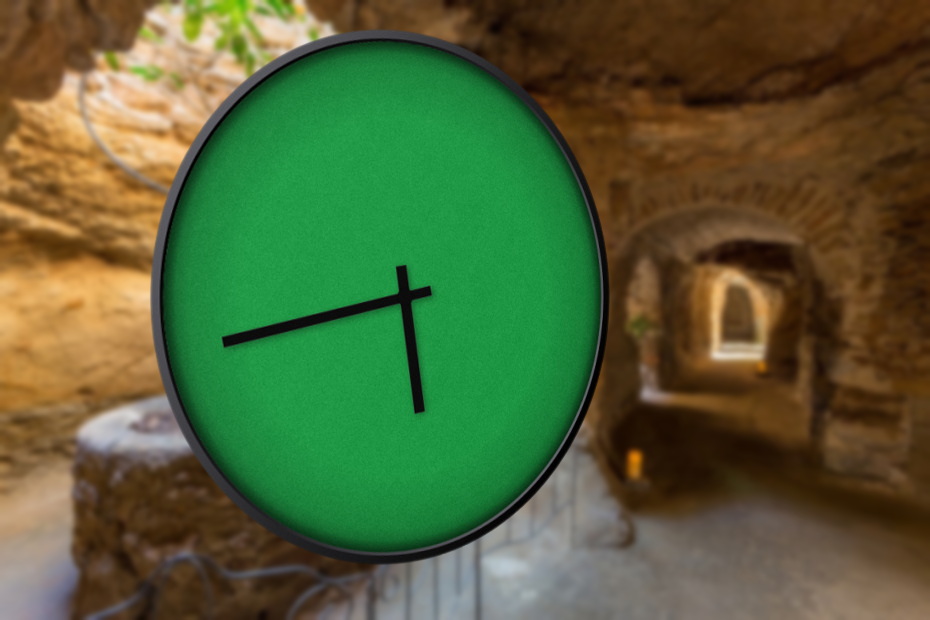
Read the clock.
5:43
